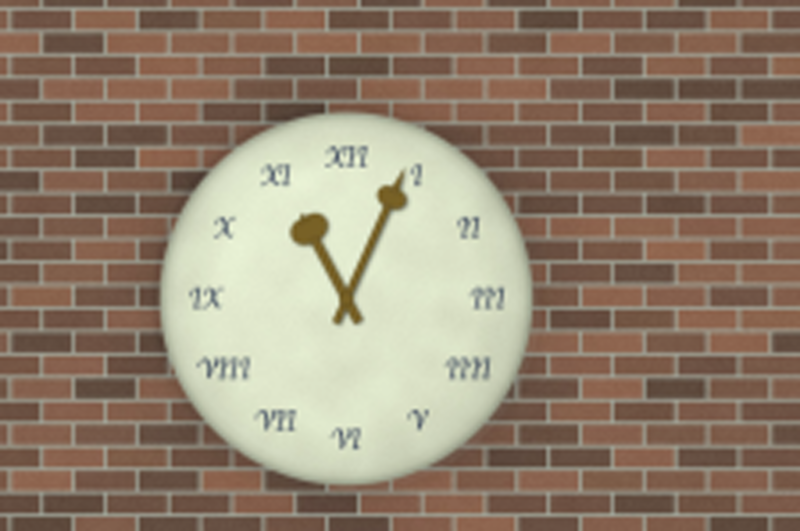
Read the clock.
11:04
